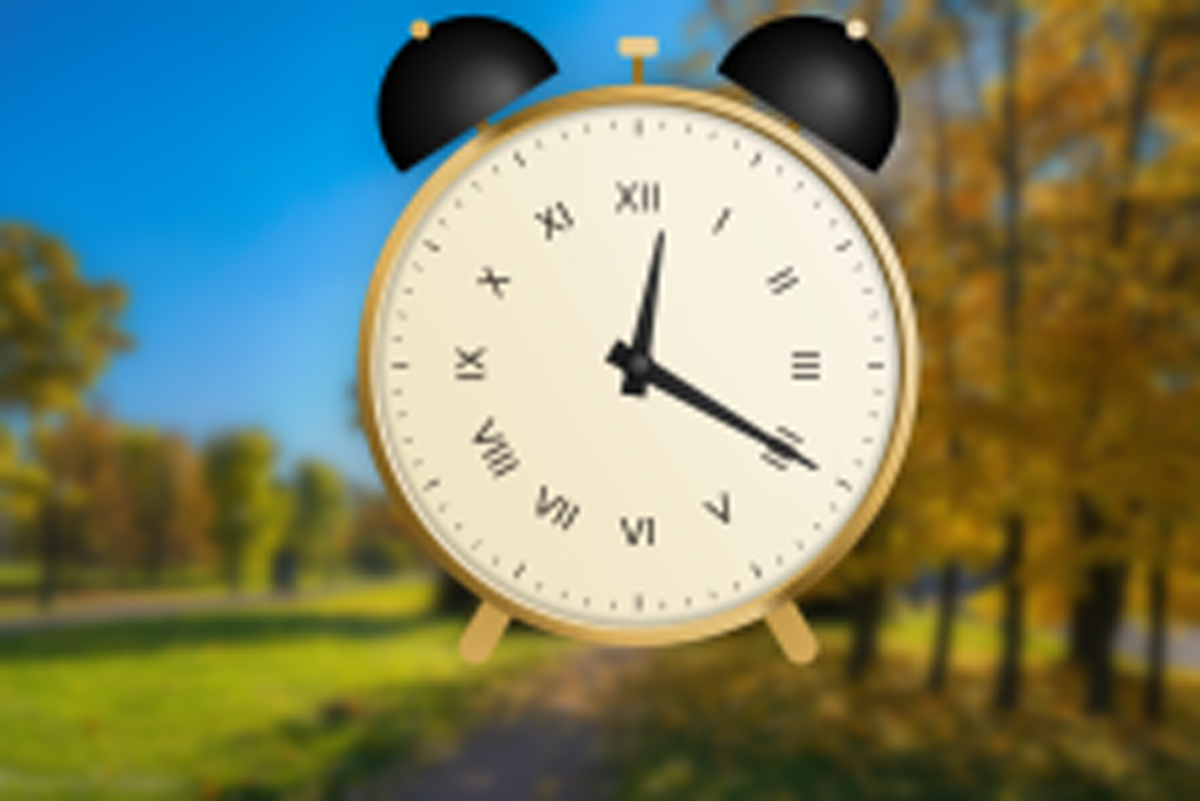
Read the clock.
12:20
